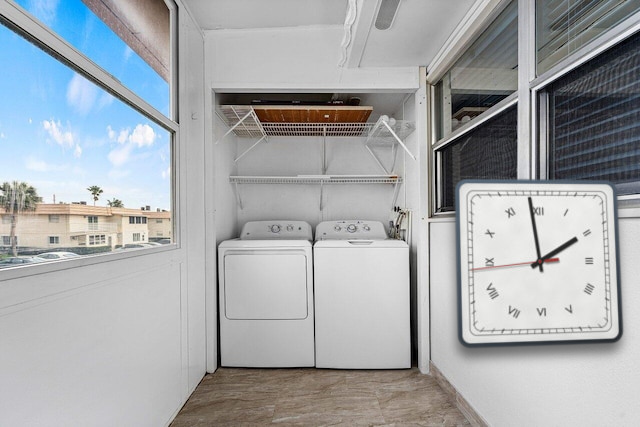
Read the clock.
1:58:44
